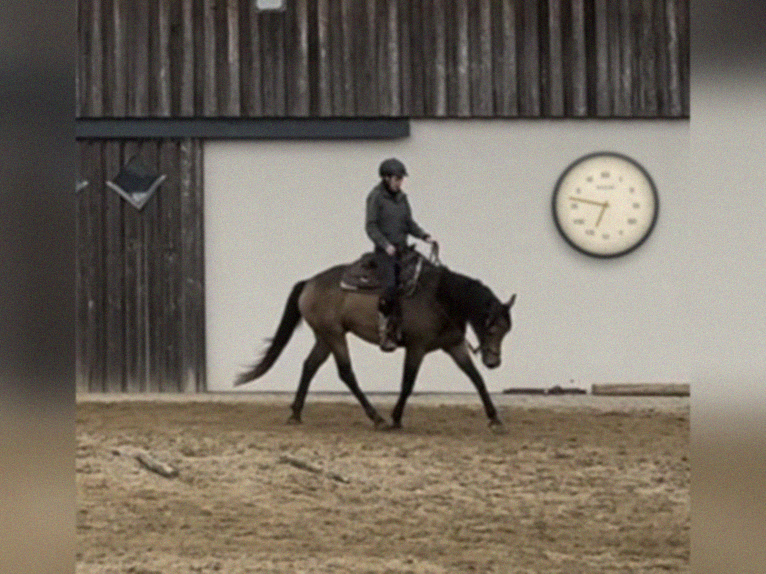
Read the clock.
6:47
